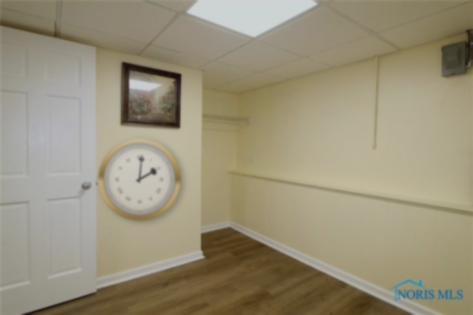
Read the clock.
2:01
